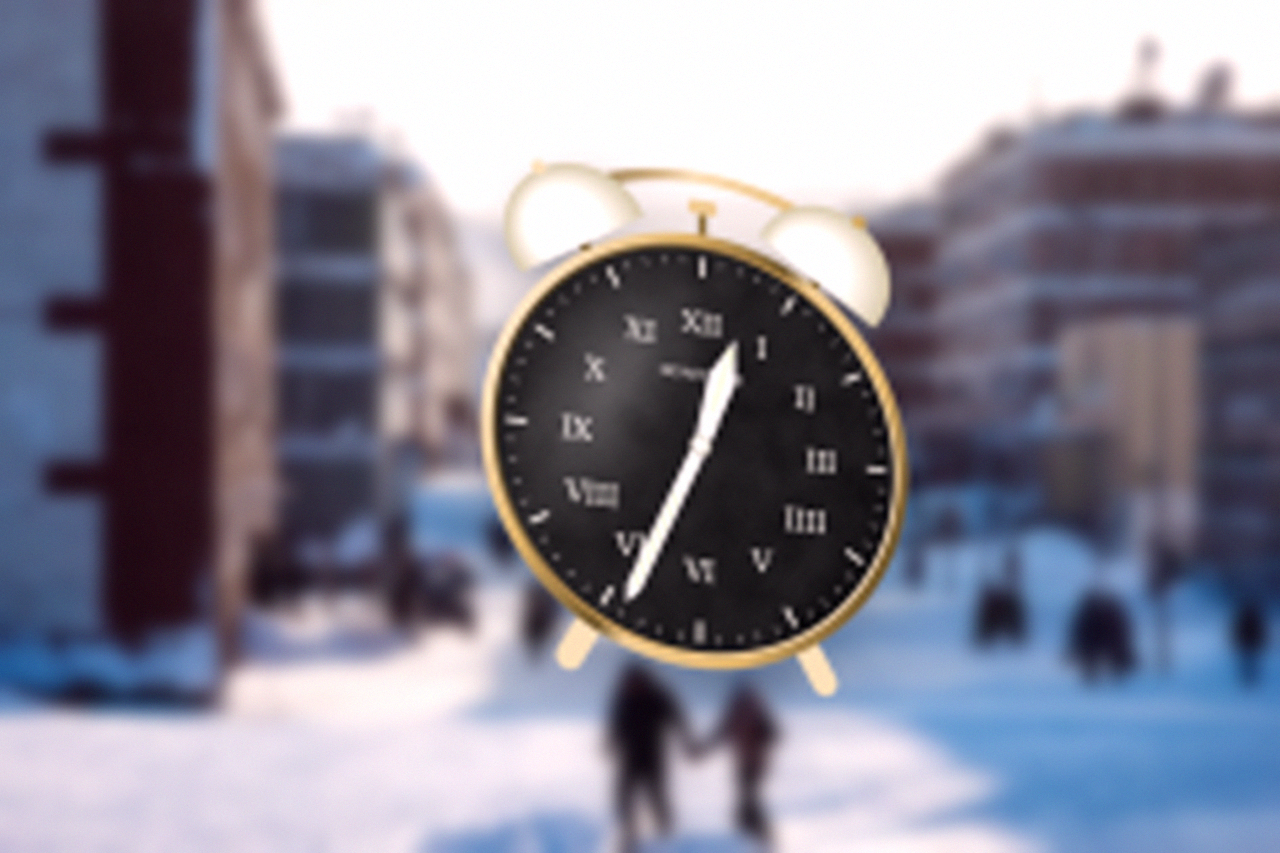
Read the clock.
12:34
